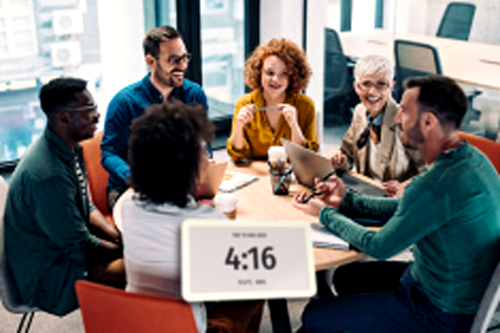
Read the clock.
4:16
